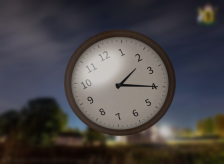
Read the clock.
2:20
